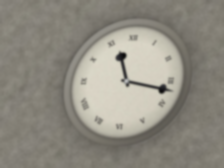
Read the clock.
11:17
